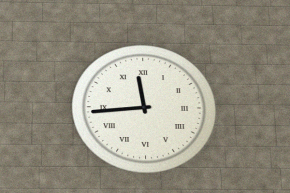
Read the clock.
11:44
